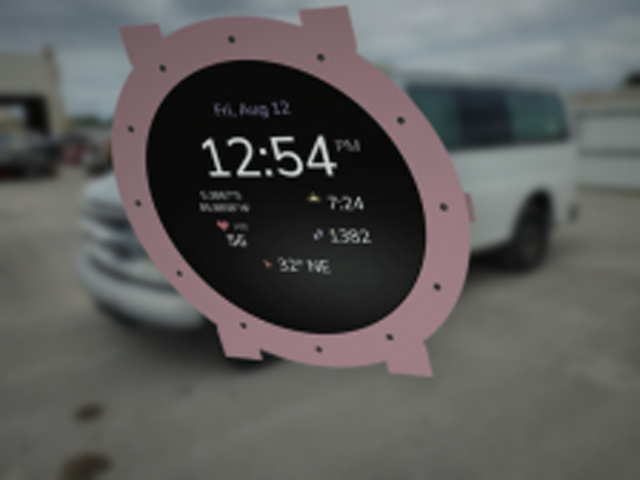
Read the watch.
12:54
